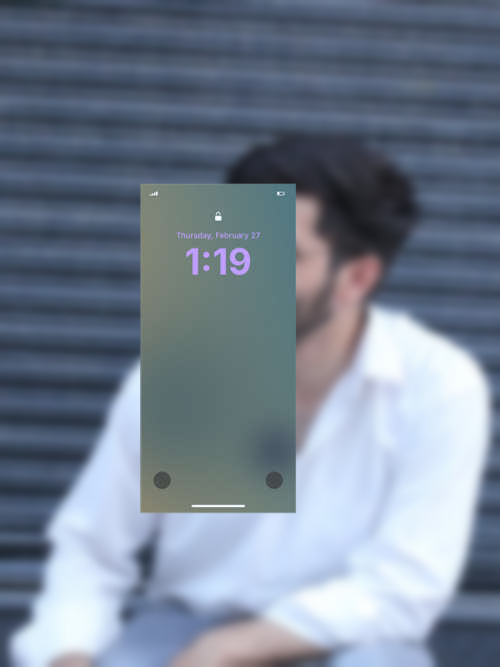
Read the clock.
1:19
